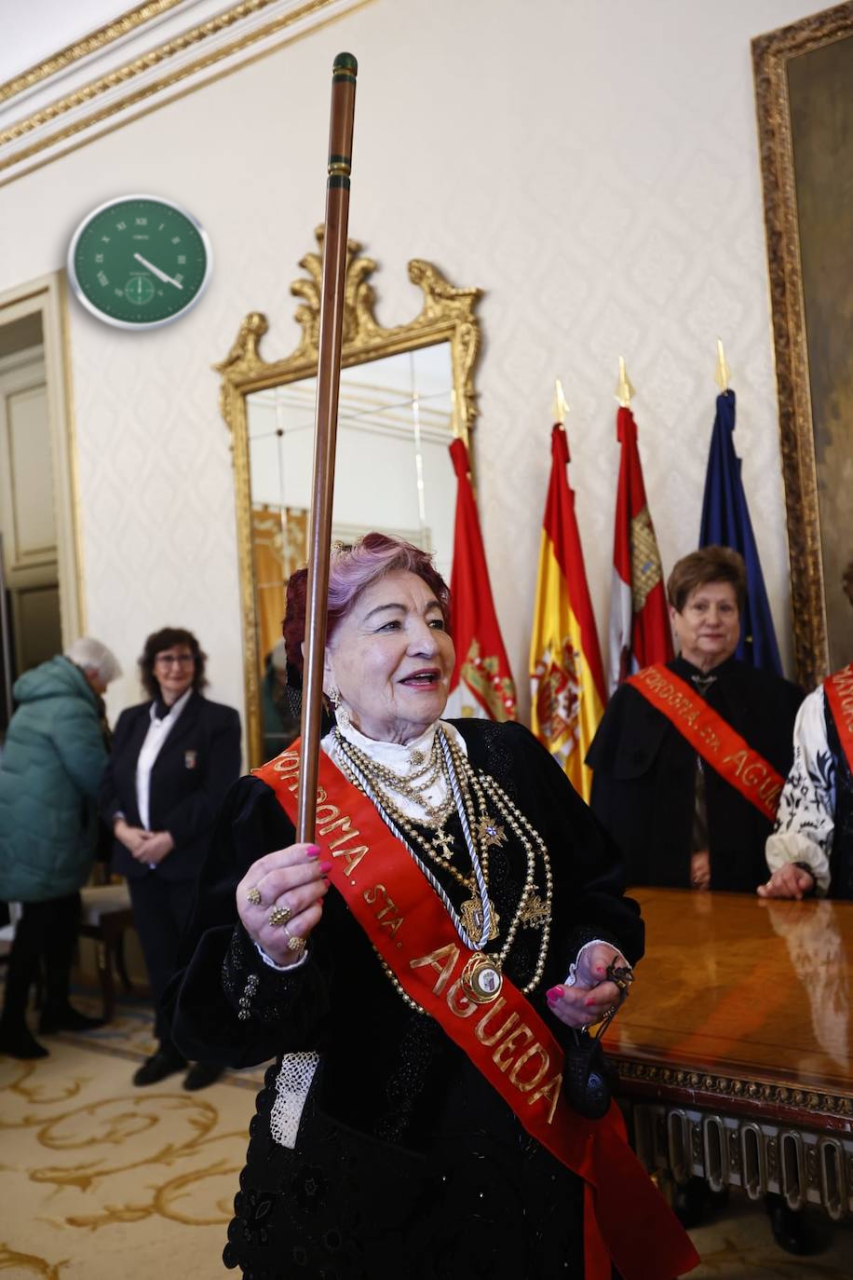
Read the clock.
4:21
